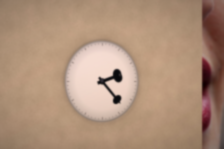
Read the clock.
2:23
